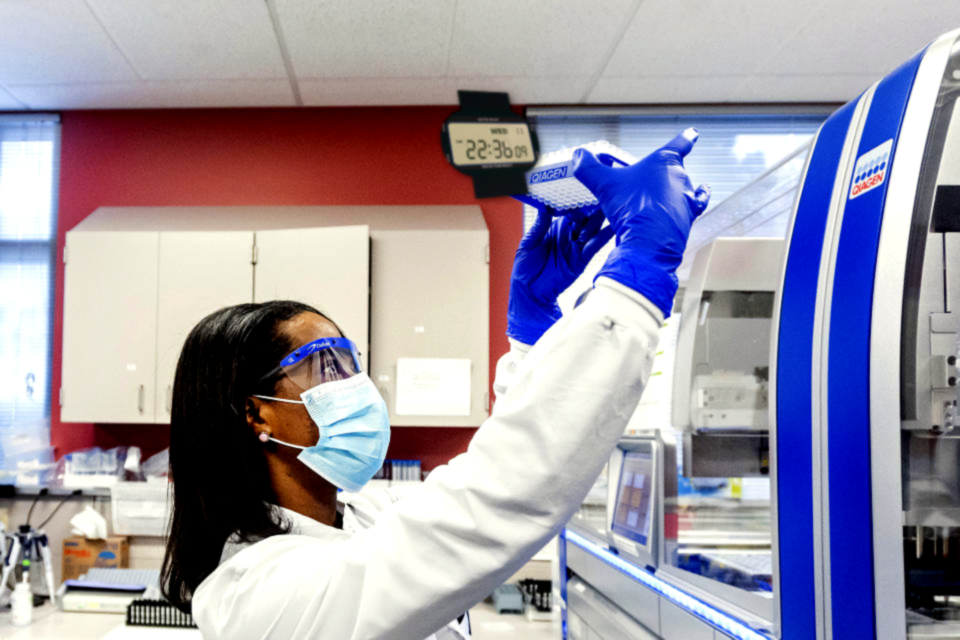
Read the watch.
22:36:09
